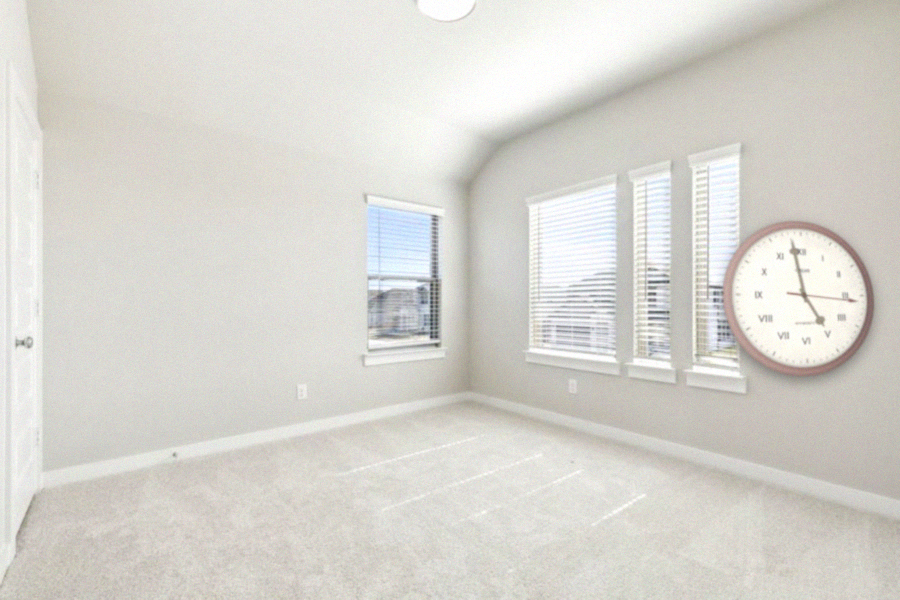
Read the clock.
4:58:16
